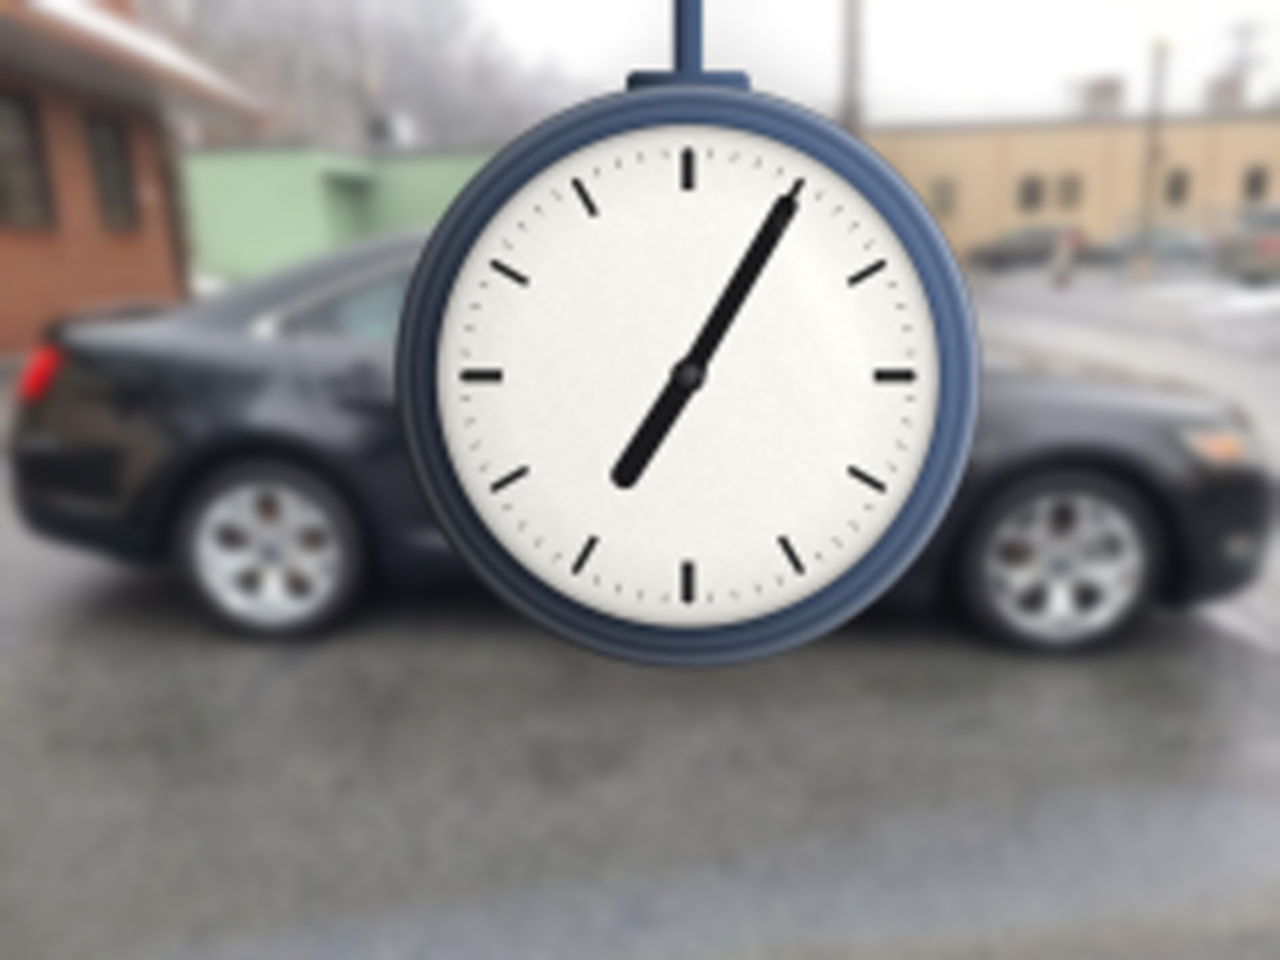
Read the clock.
7:05
